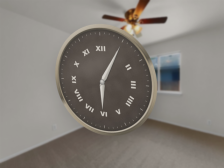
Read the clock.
6:05
